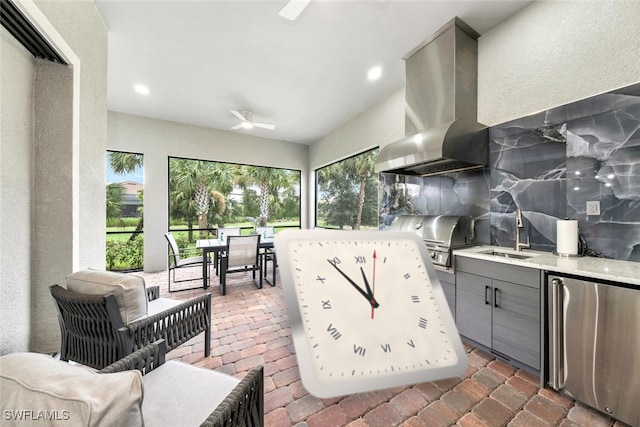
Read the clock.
11:54:03
